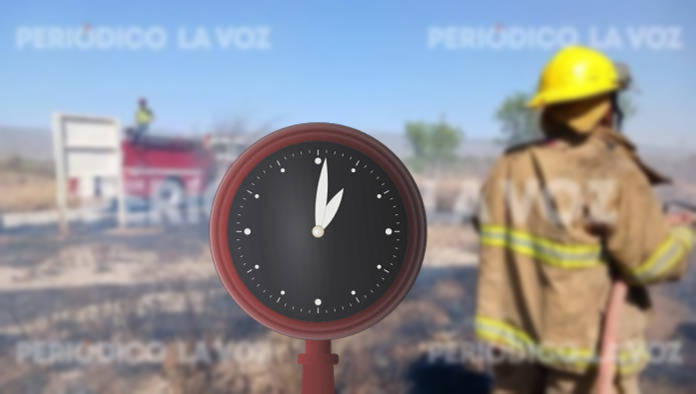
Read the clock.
1:01
